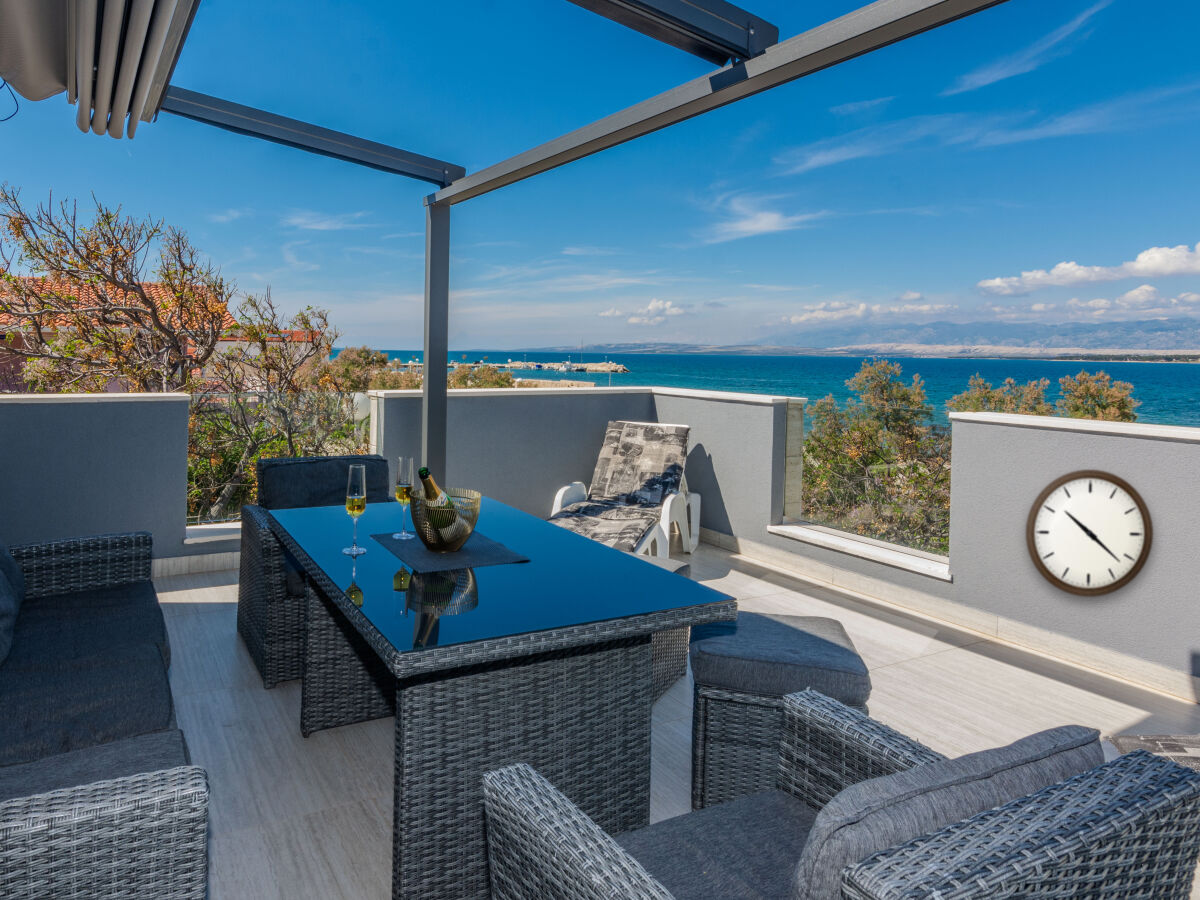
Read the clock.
10:22
